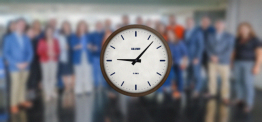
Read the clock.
9:07
